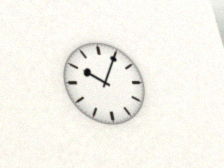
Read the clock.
10:05
